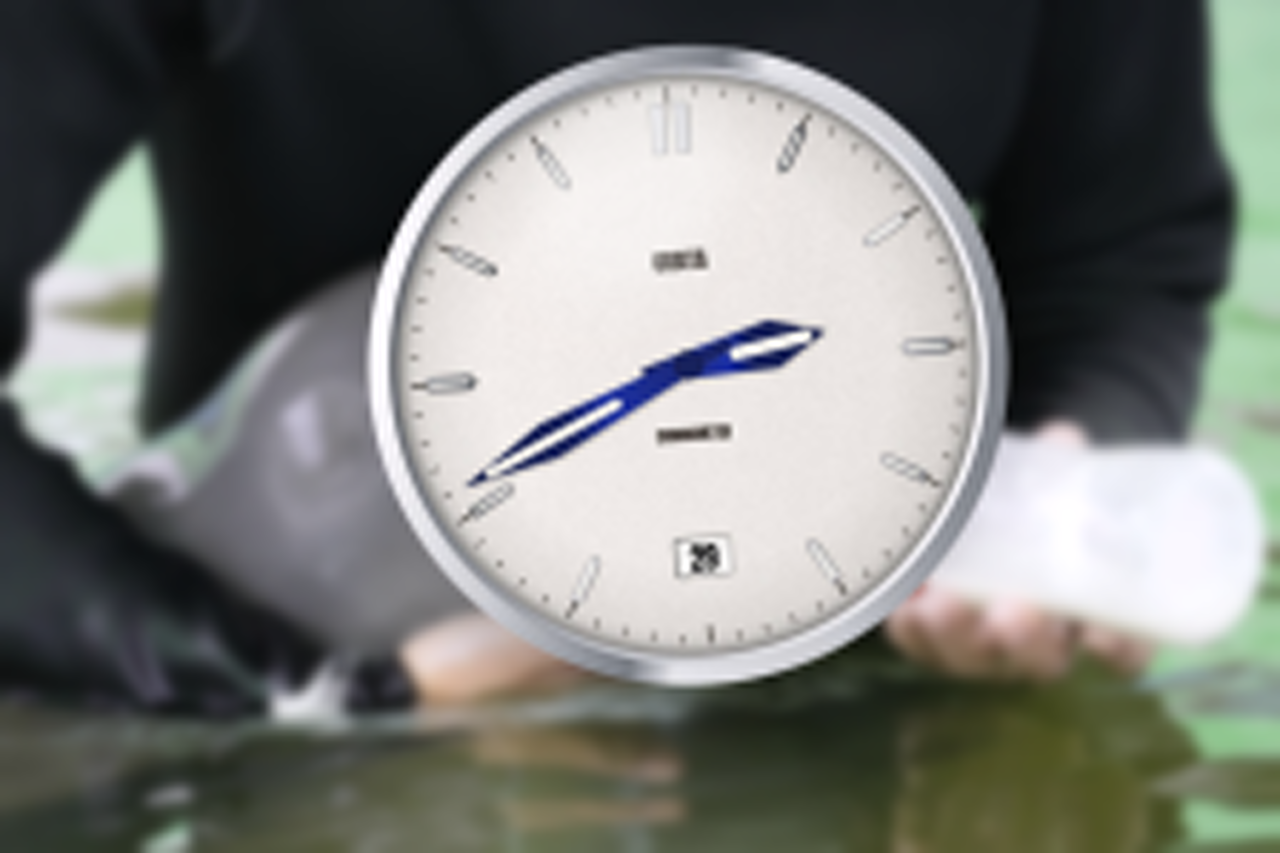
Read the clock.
2:41
